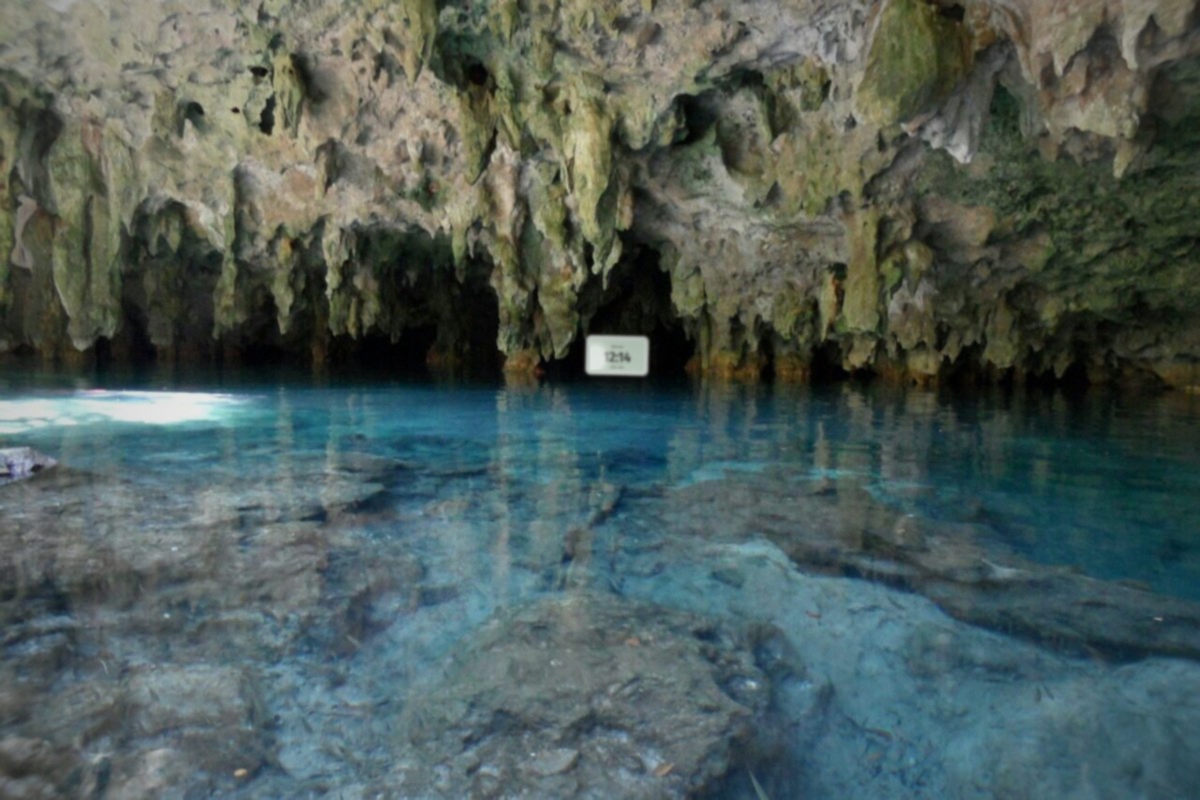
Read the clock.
12:14
